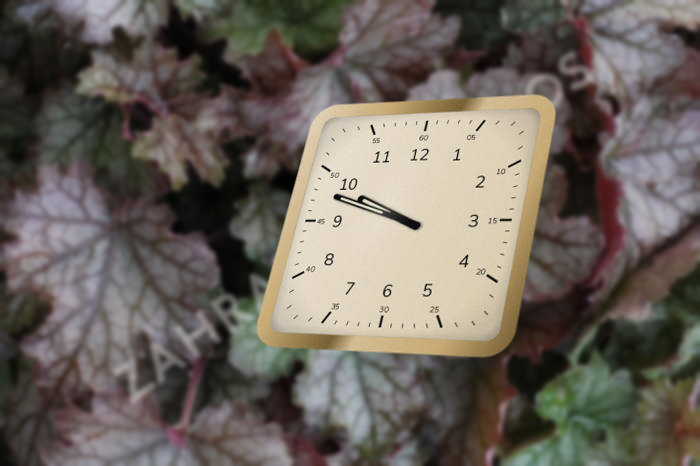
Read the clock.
9:48
